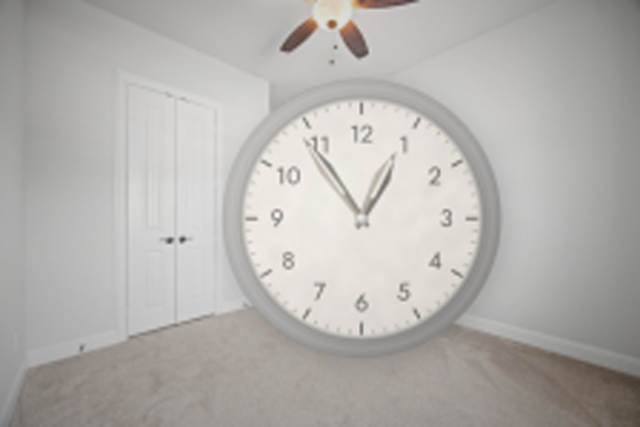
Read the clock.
12:54
